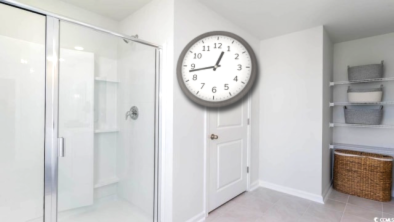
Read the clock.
12:43
